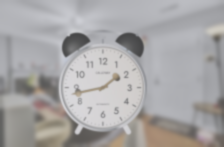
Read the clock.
1:43
